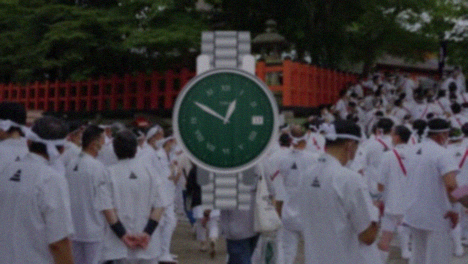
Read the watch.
12:50
